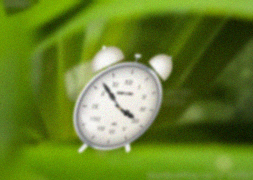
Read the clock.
3:52
